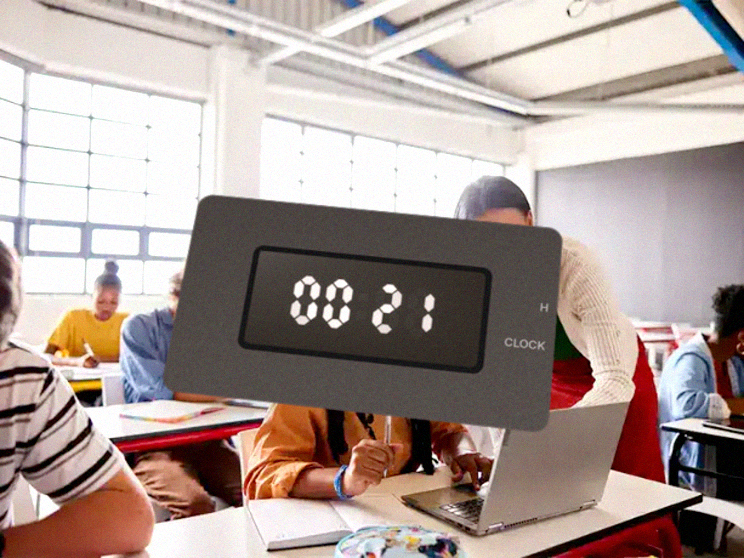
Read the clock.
0:21
